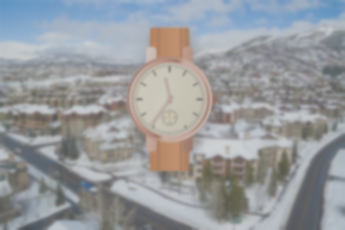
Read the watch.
11:36
